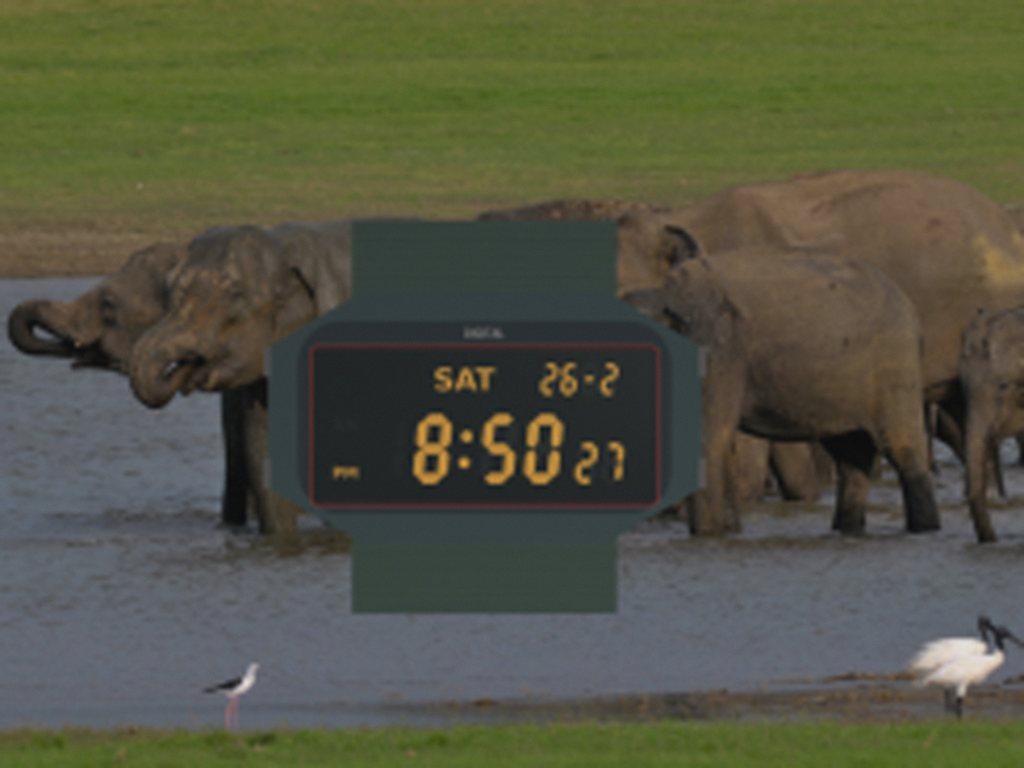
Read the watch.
8:50:27
